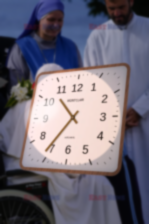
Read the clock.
10:36
